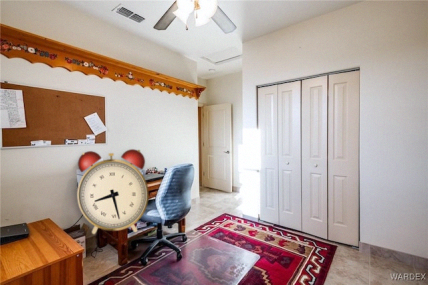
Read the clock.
8:28
